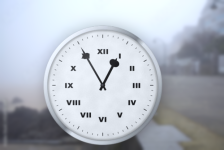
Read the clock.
12:55
